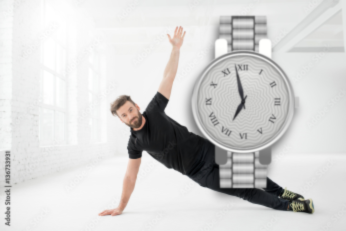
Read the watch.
6:58
